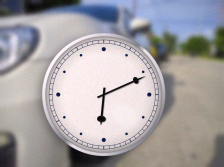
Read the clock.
6:11
